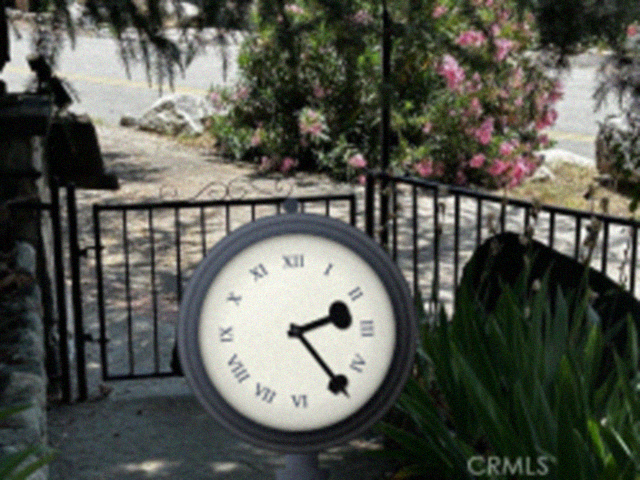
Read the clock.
2:24
